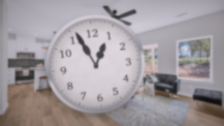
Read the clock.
12:56
